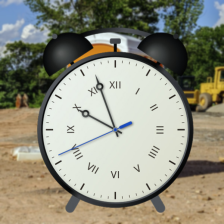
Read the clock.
9:56:41
